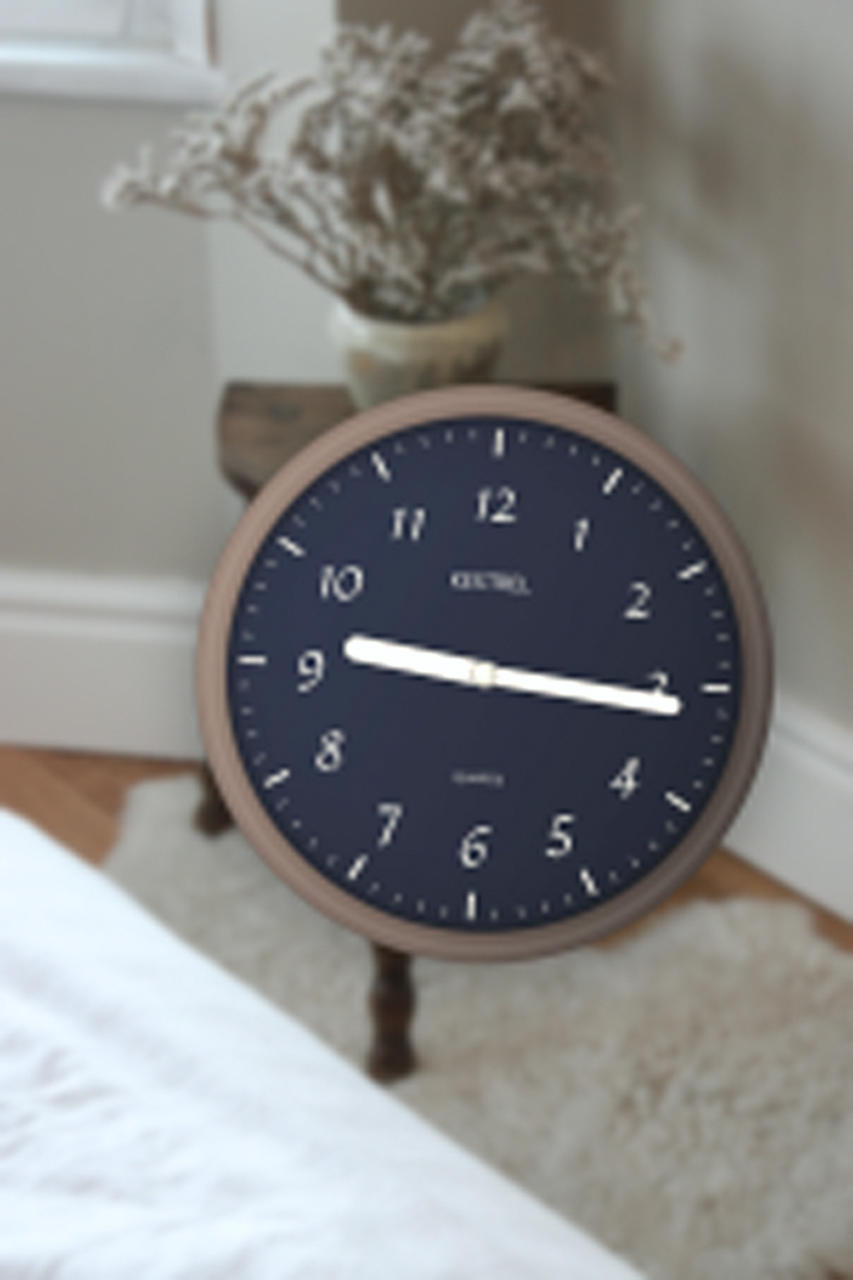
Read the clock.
9:16
